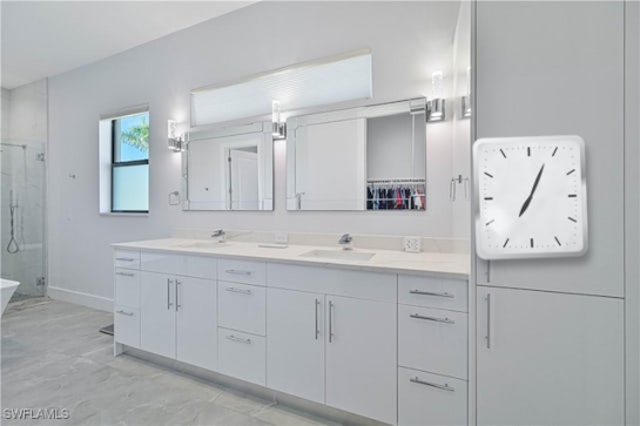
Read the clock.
7:04
